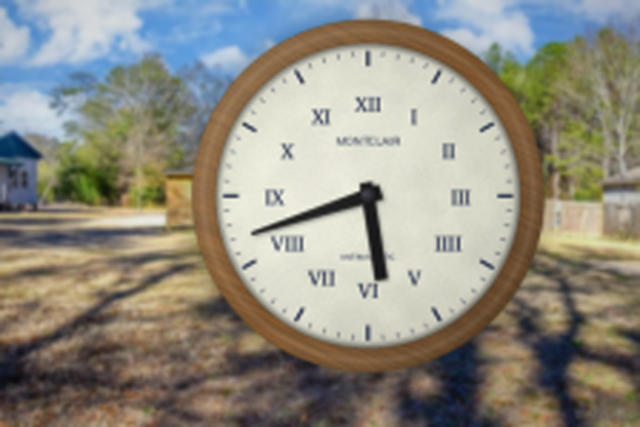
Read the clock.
5:42
